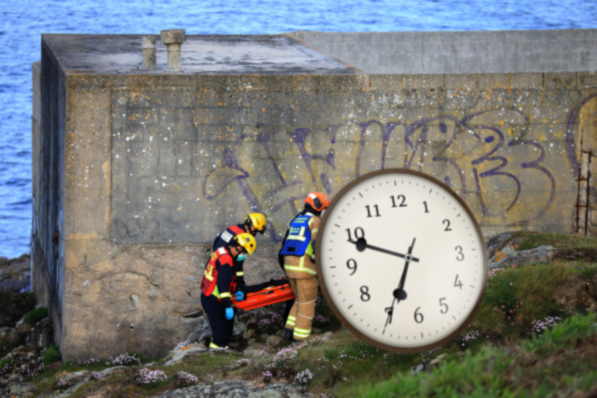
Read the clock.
6:48:35
